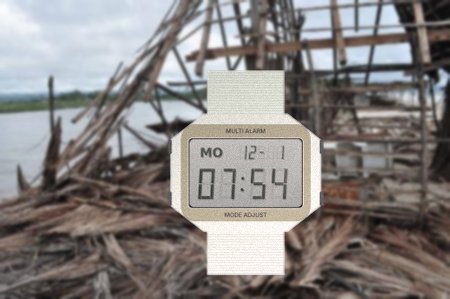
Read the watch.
7:54
